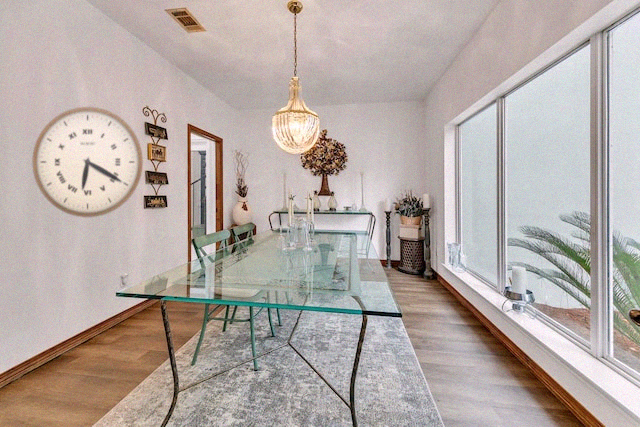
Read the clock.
6:20
